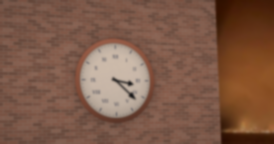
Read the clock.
3:22
